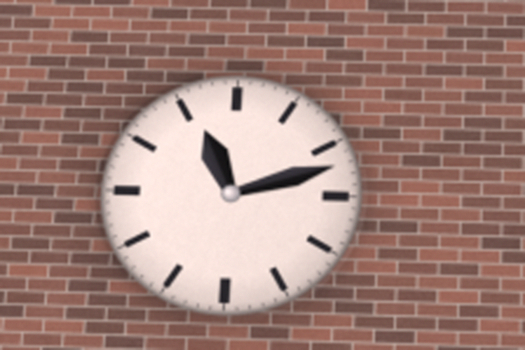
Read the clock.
11:12
